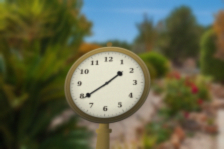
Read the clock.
1:39
